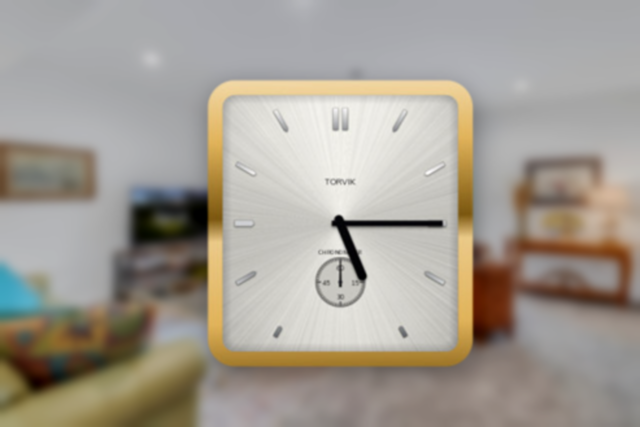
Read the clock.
5:15
